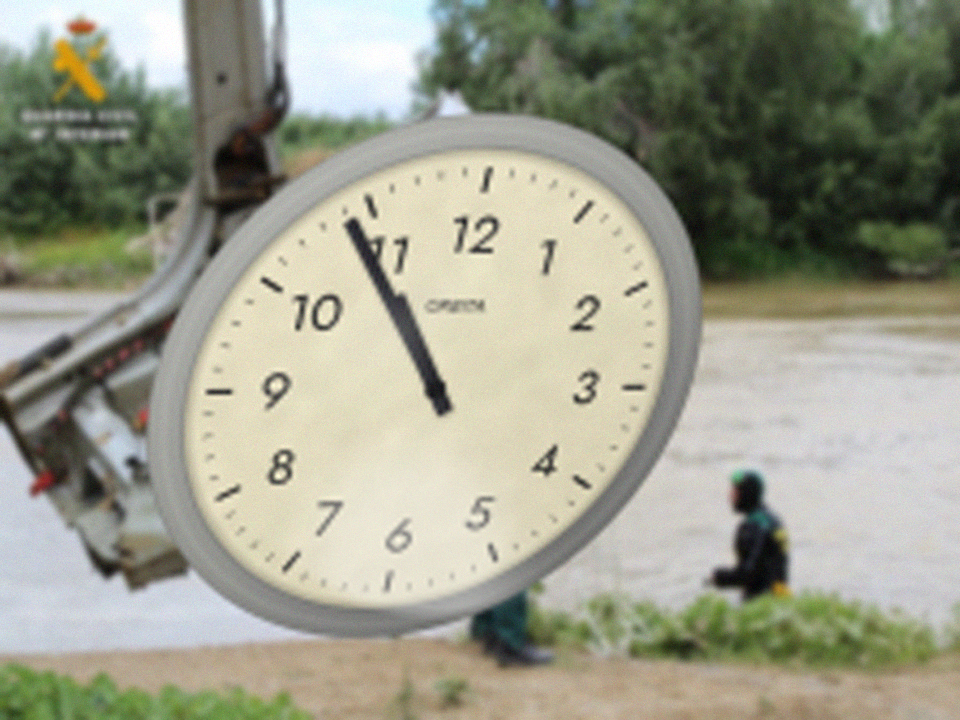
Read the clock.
10:54
